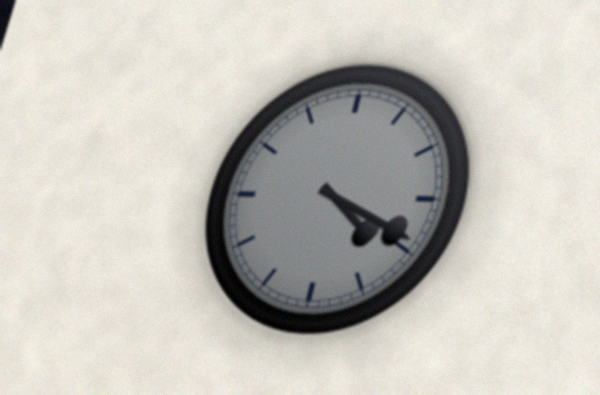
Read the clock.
4:19
